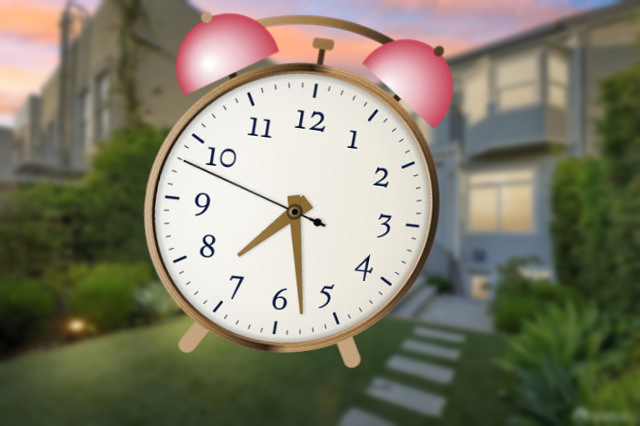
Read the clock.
7:27:48
